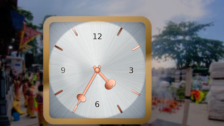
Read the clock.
4:35
